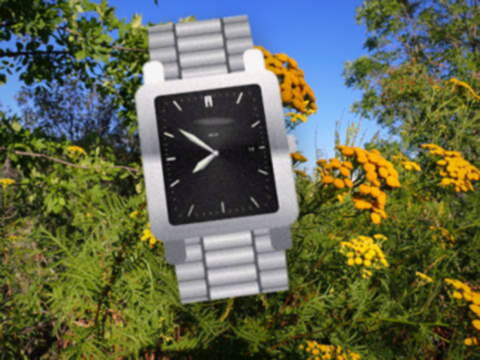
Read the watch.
7:52
